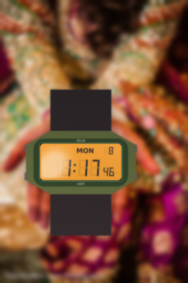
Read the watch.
1:17
